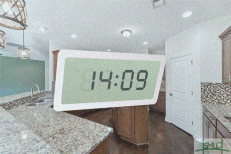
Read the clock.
14:09
